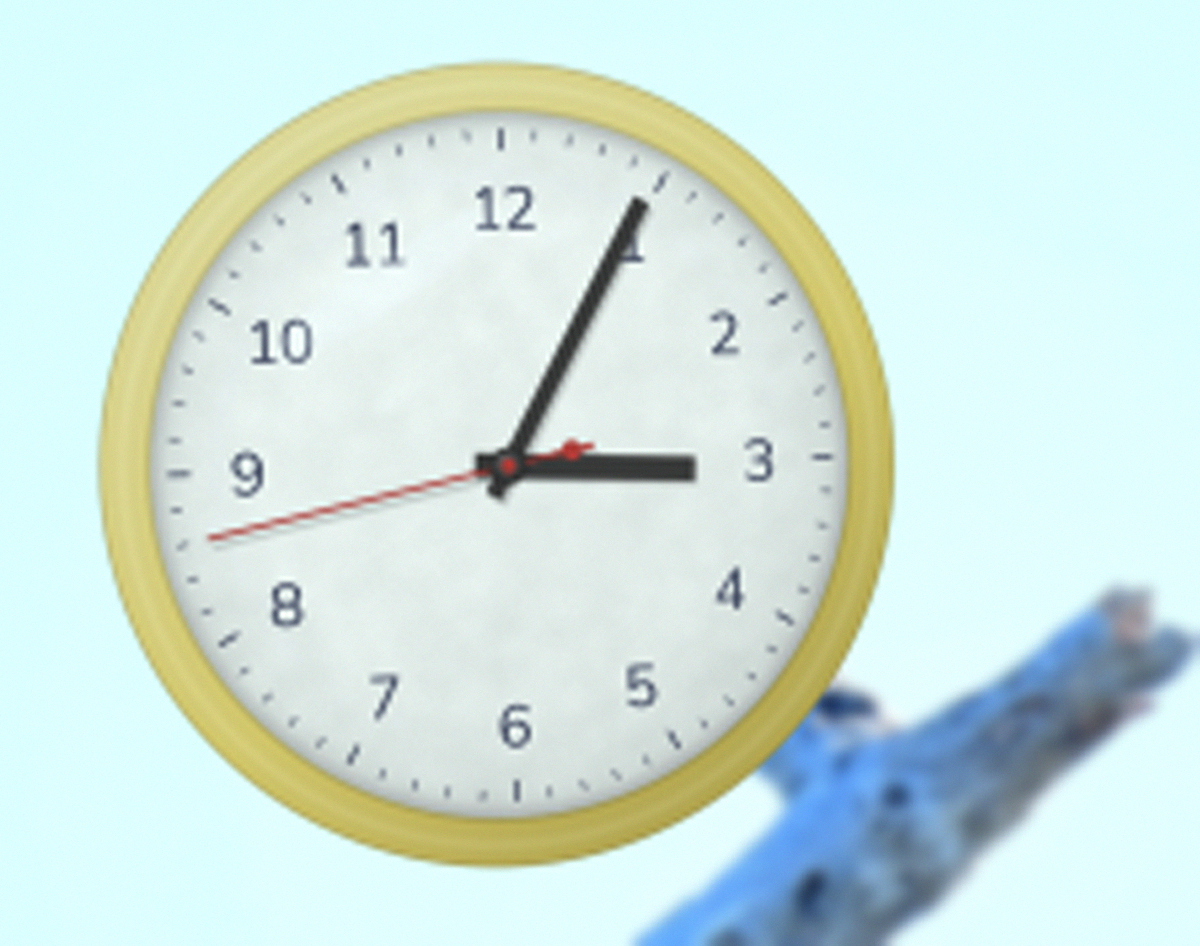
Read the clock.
3:04:43
